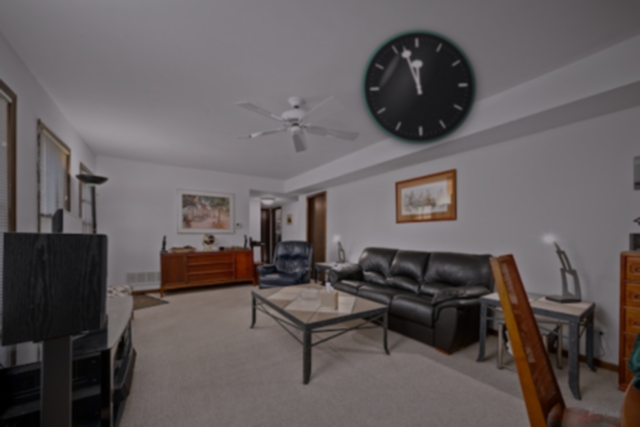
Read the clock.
11:57
